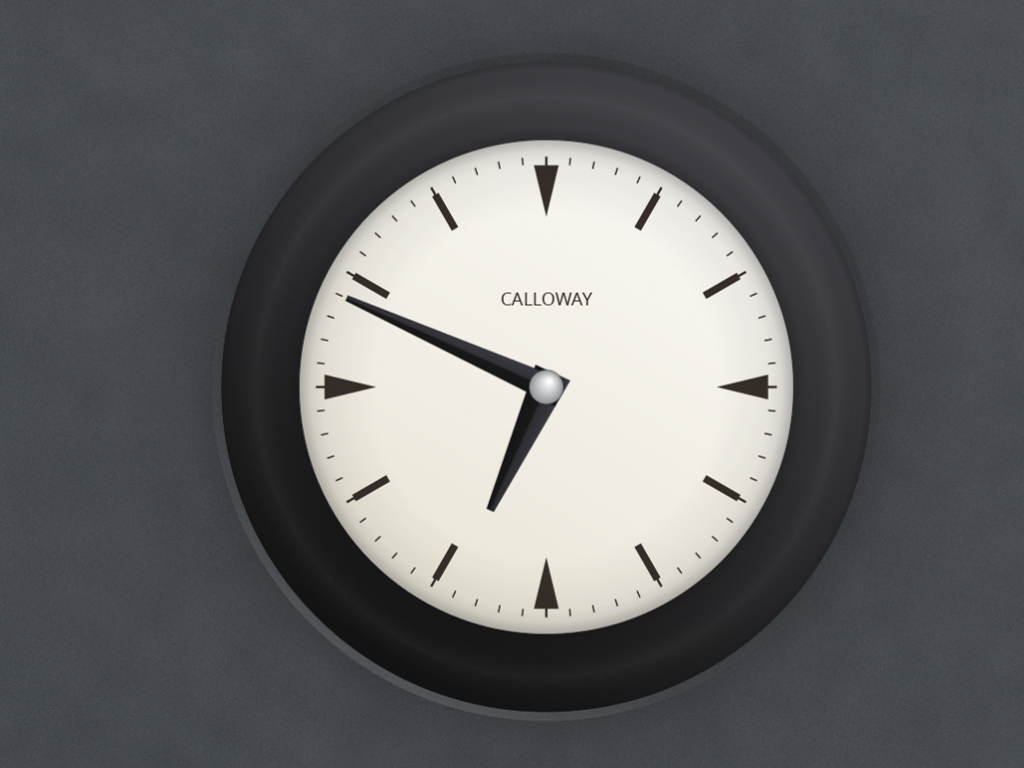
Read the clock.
6:49
